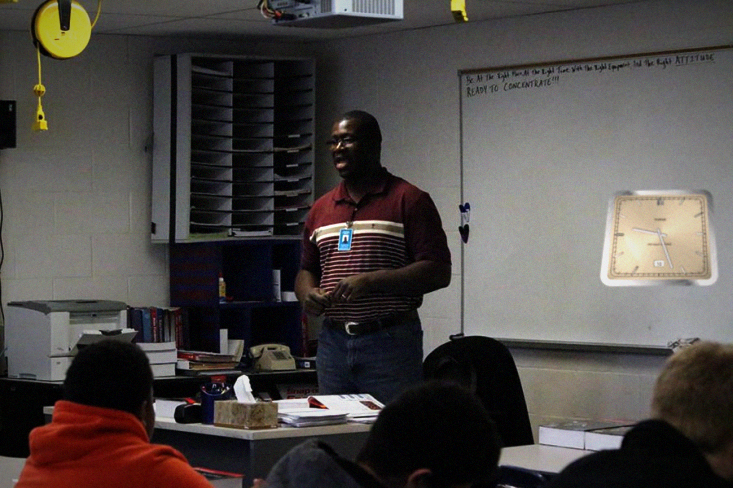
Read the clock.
9:27
